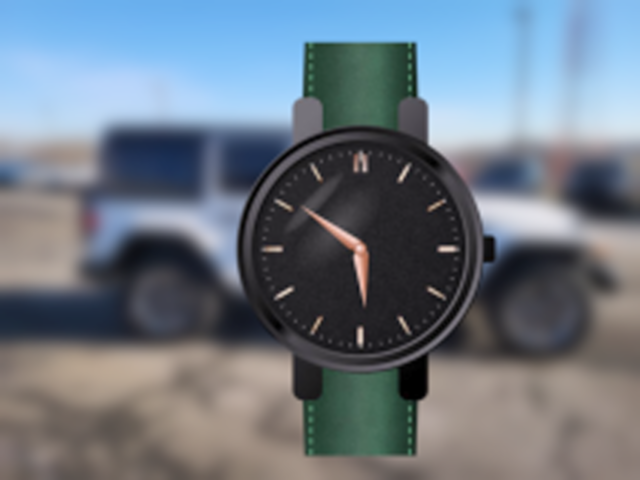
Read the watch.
5:51
